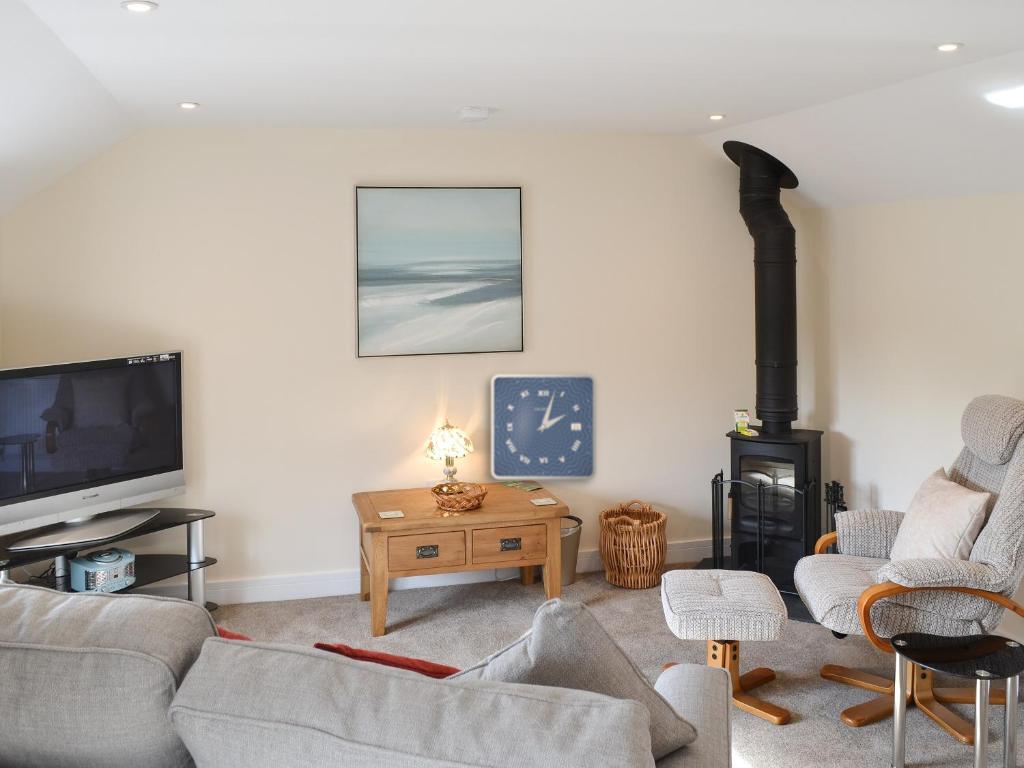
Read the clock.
2:03
